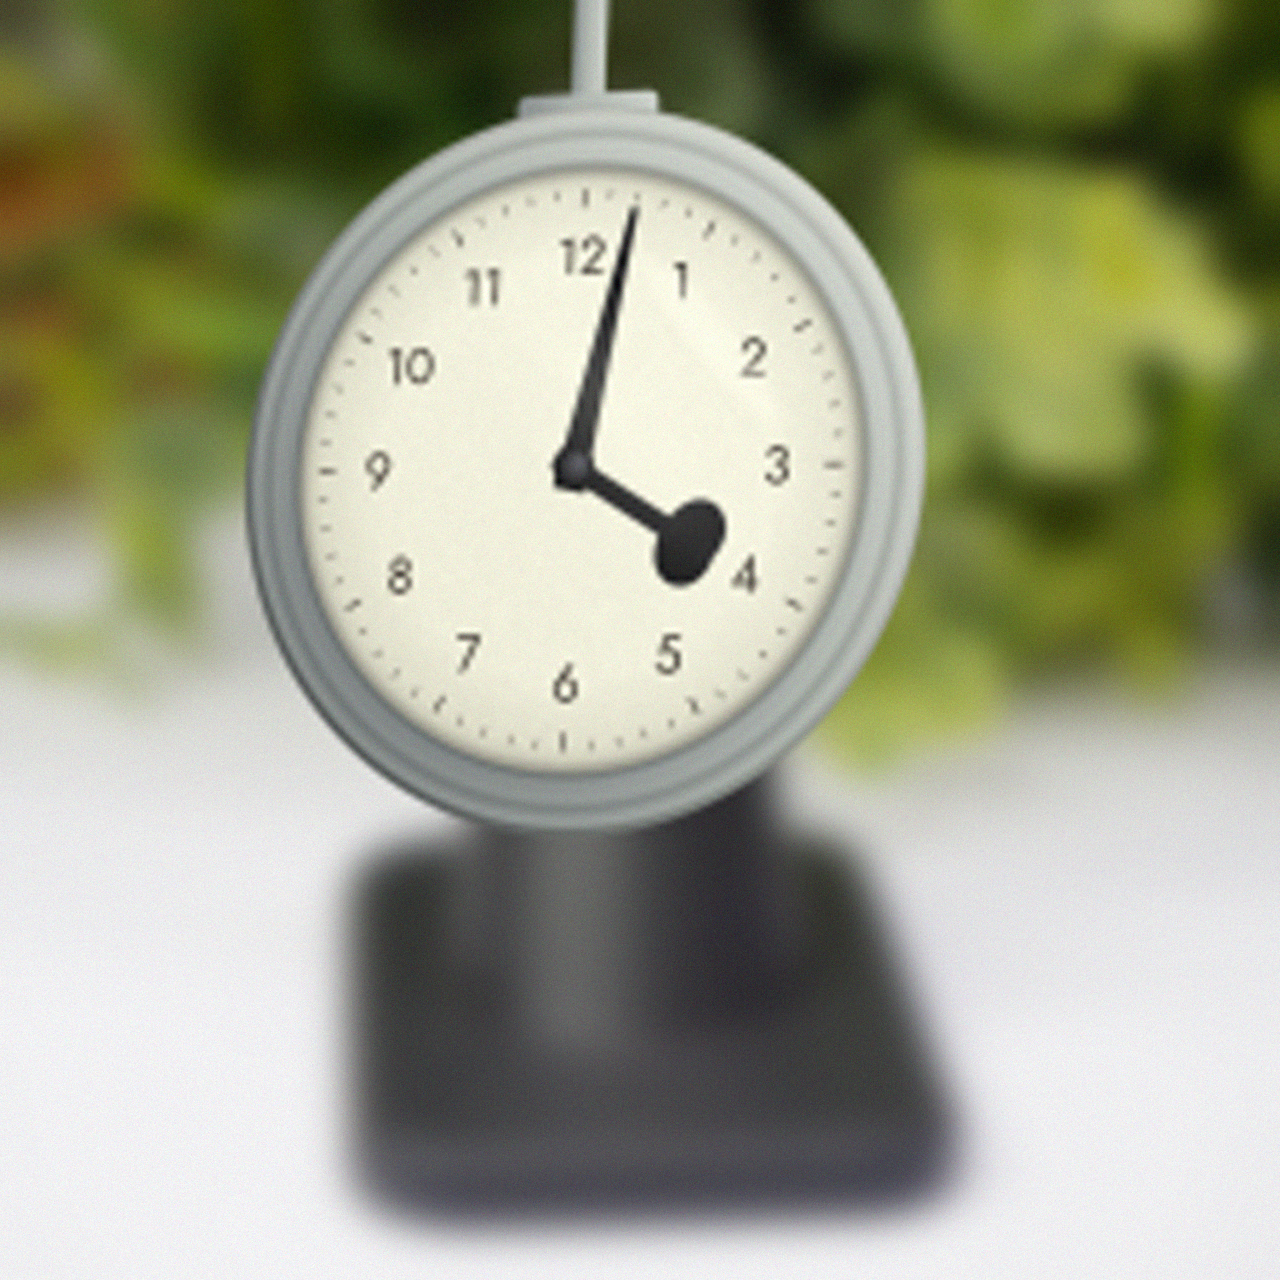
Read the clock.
4:02
